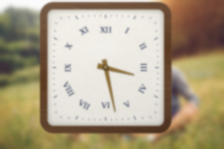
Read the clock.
3:28
